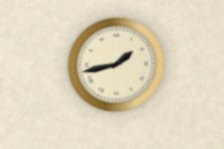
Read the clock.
1:43
